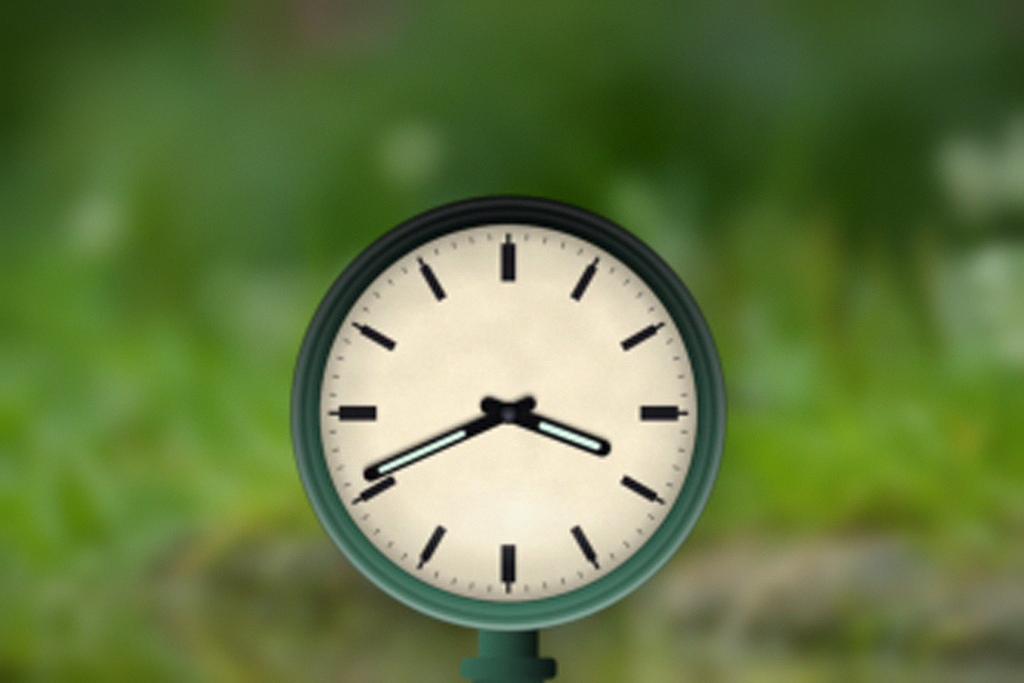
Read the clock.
3:41
